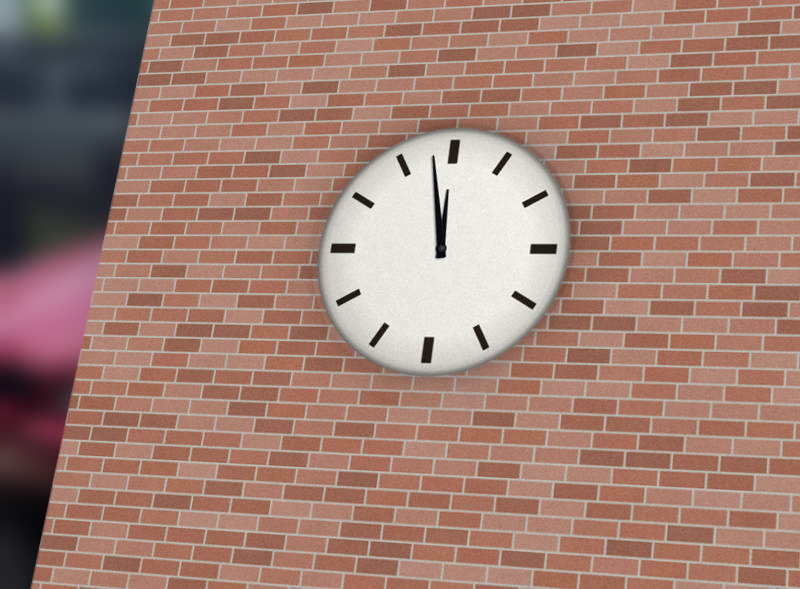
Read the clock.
11:58
